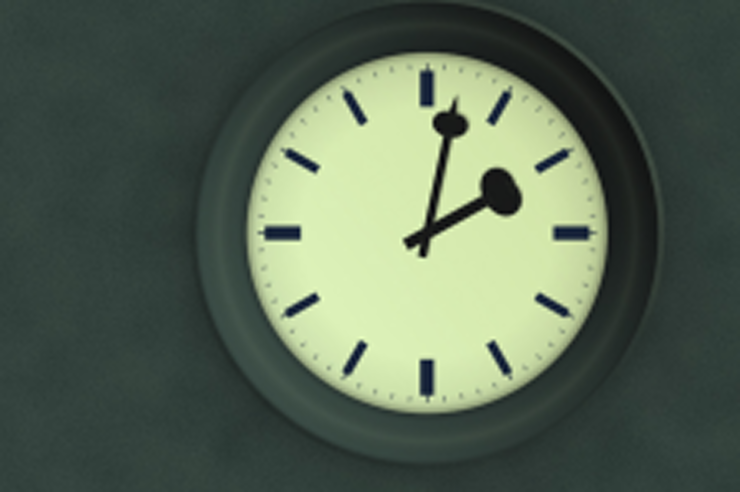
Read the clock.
2:02
